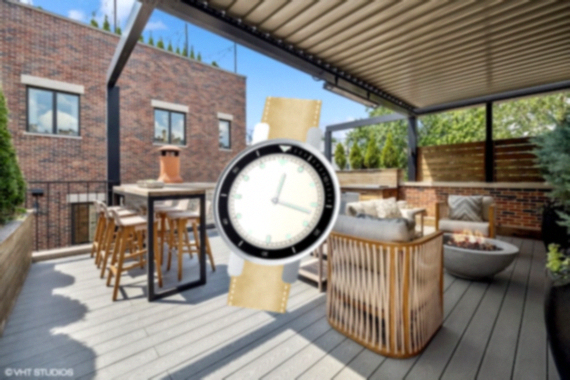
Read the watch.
12:17
